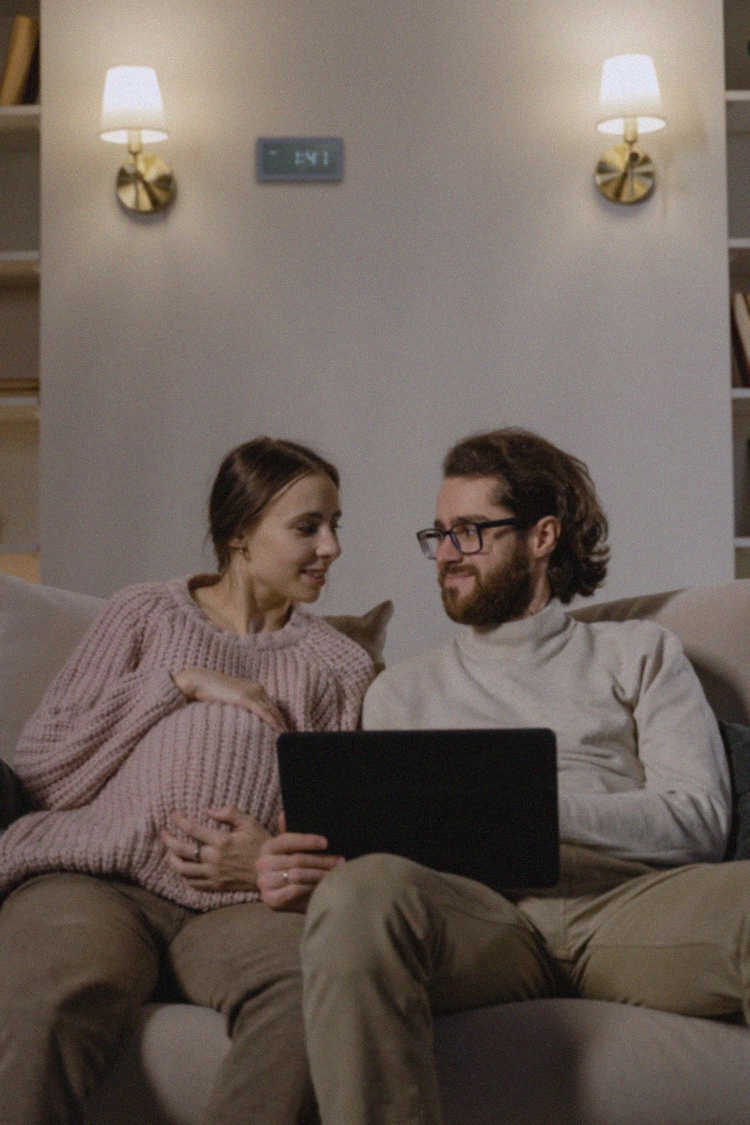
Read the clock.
1:41
